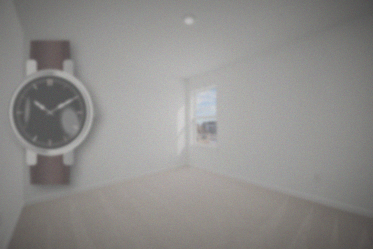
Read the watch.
10:10
